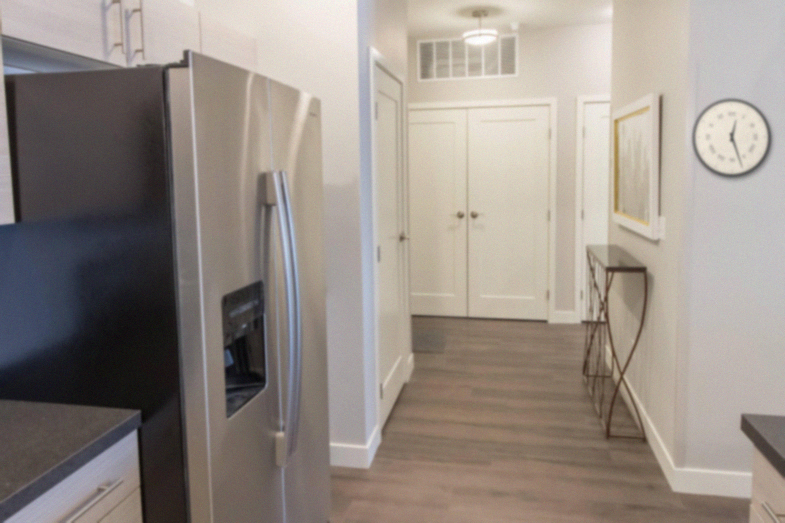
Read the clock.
12:27
